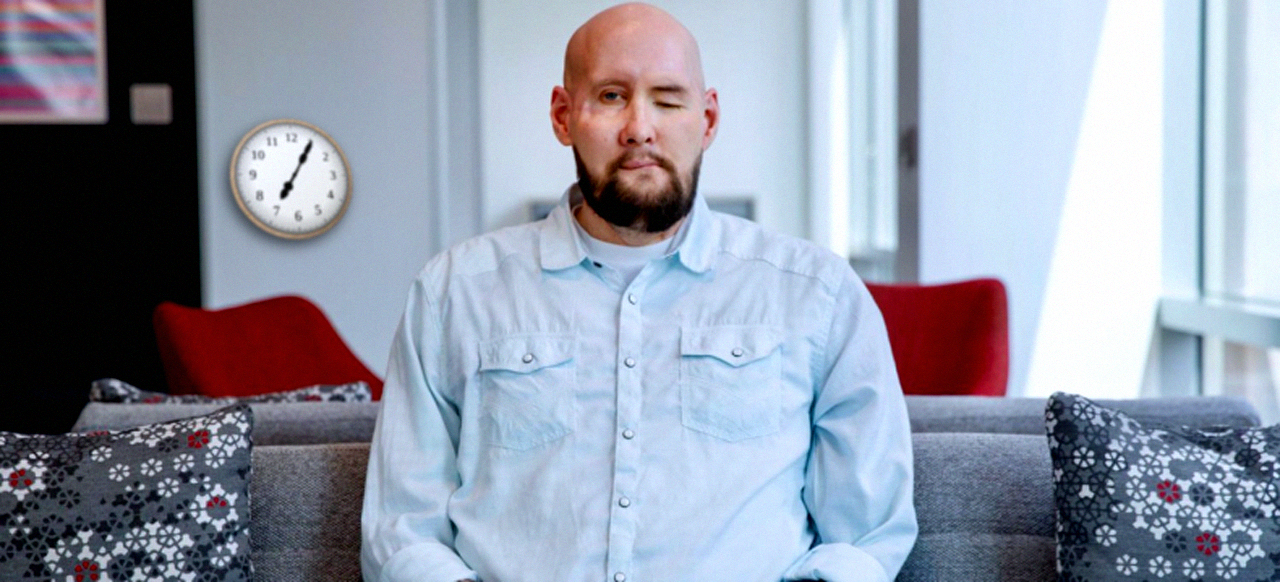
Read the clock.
7:05
